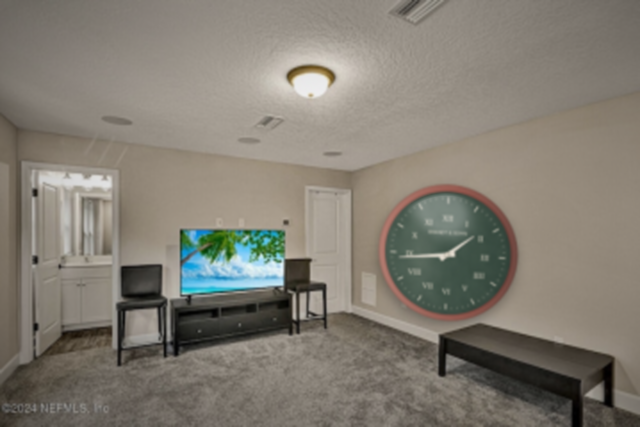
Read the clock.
1:44
